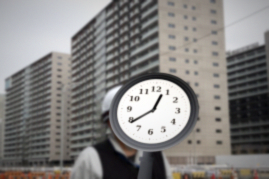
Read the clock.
12:39
